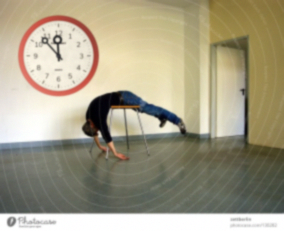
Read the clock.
11:53
